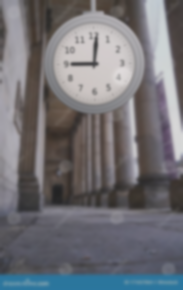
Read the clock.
9:01
